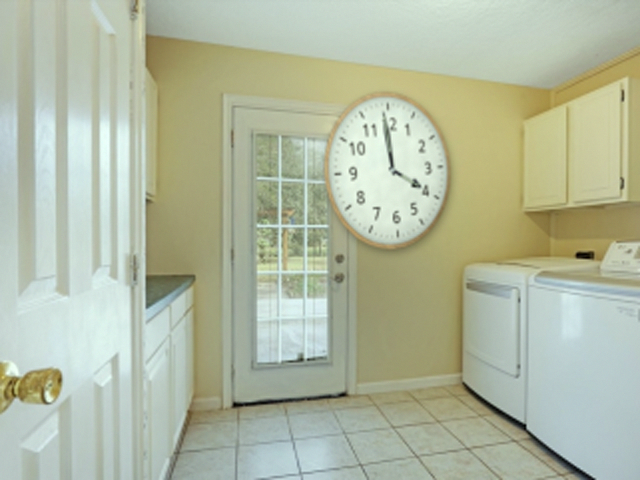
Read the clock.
3:59
